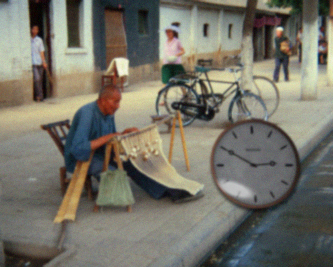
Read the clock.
2:50
